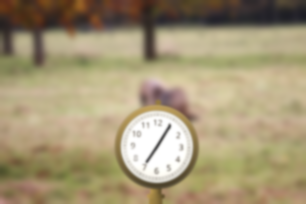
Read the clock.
7:05
